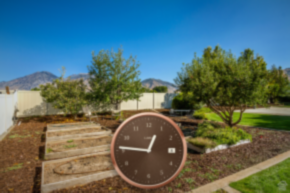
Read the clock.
12:46
